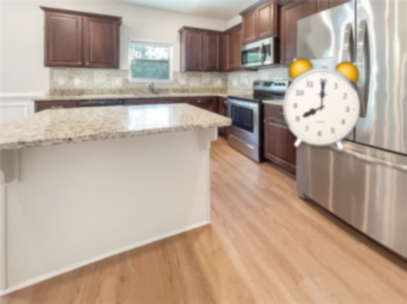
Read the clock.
8:00
